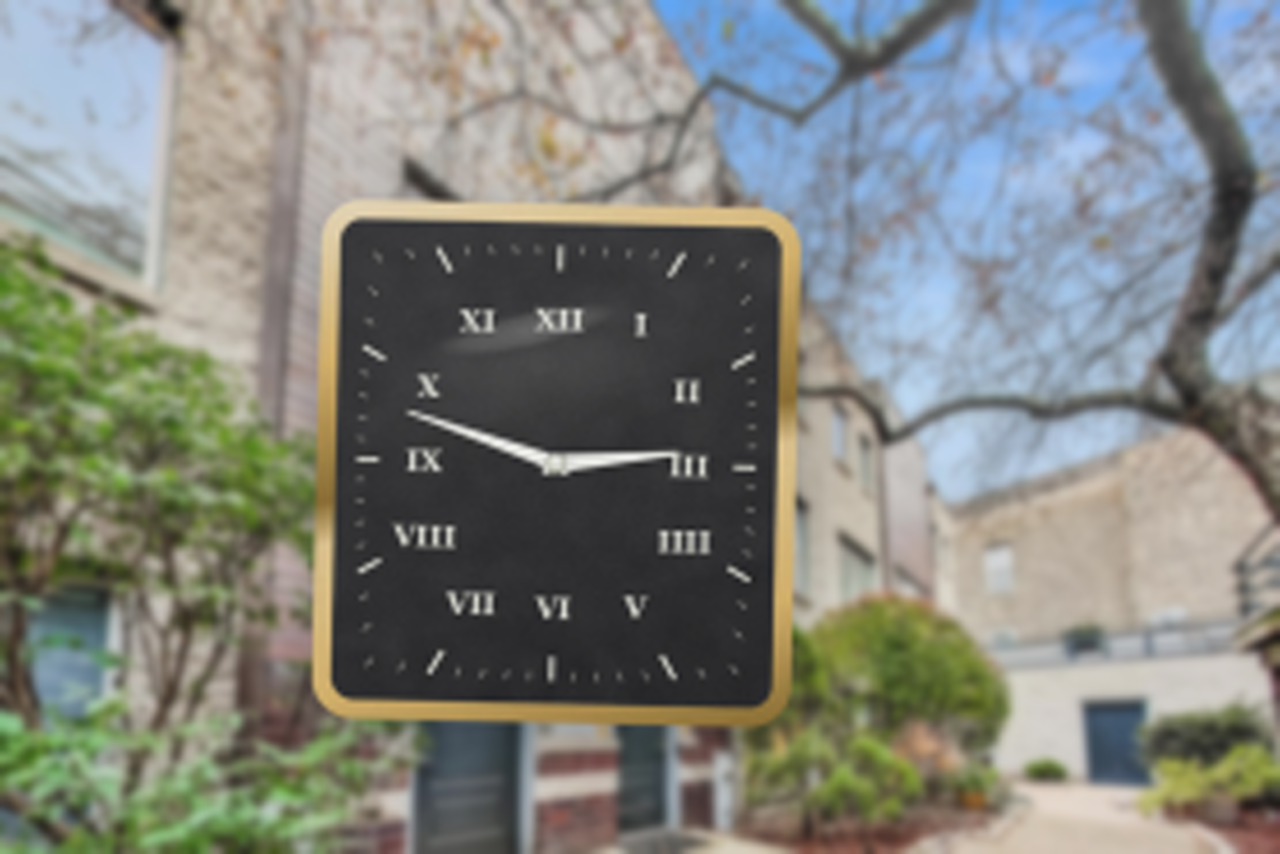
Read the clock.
2:48
